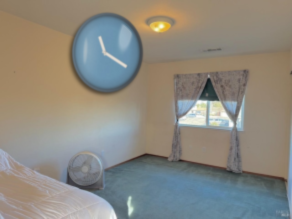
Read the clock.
11:20
